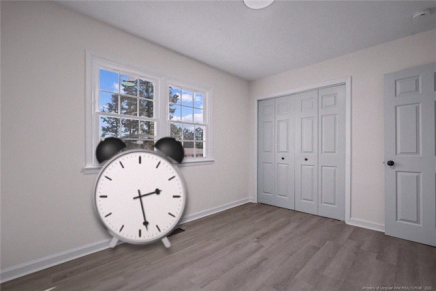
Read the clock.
2:28
